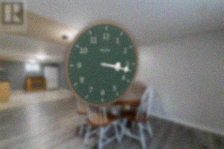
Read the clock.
3:17
